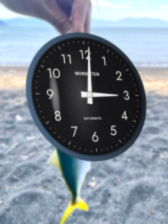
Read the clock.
3:01
